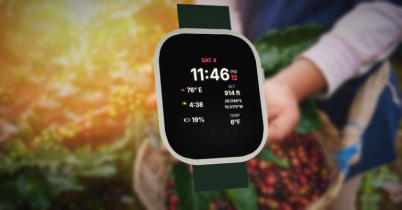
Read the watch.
11:46
